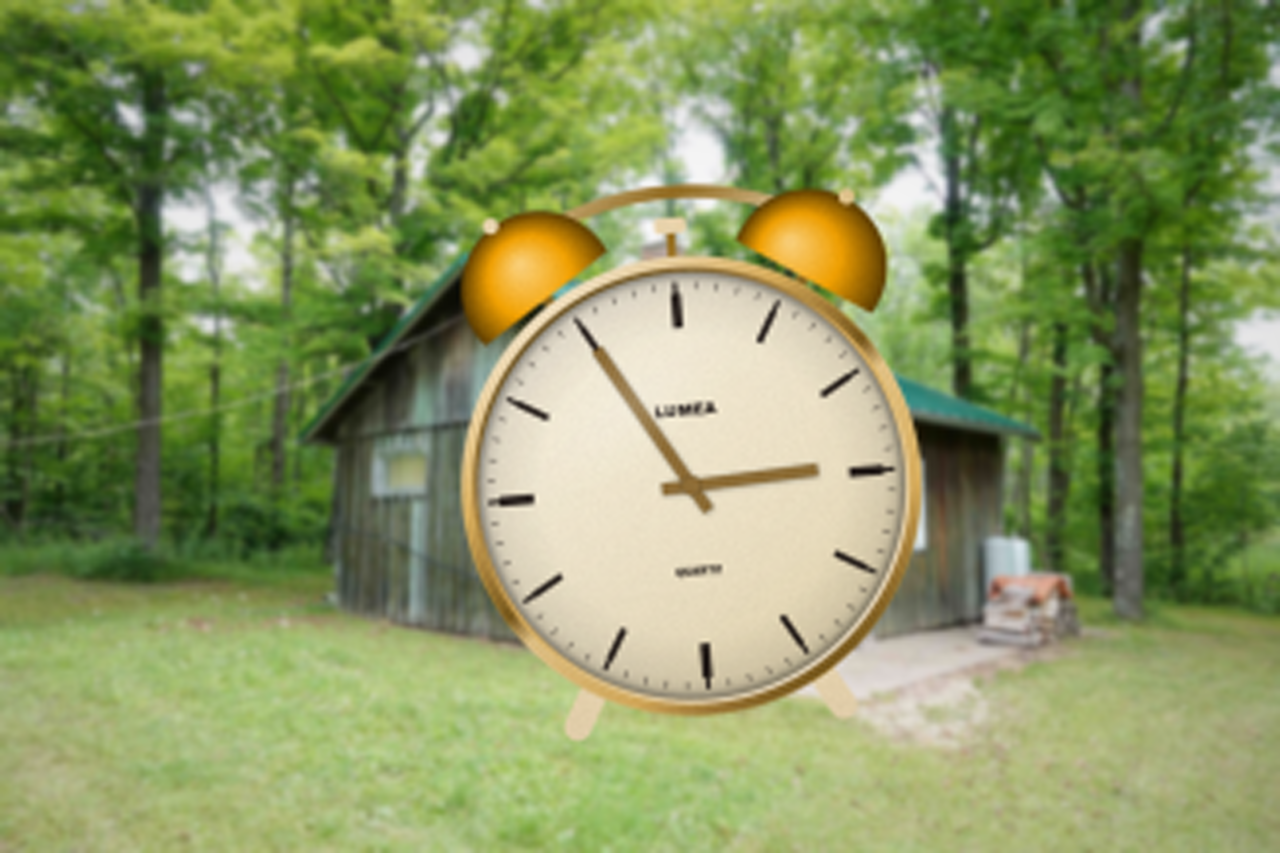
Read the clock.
2:55
